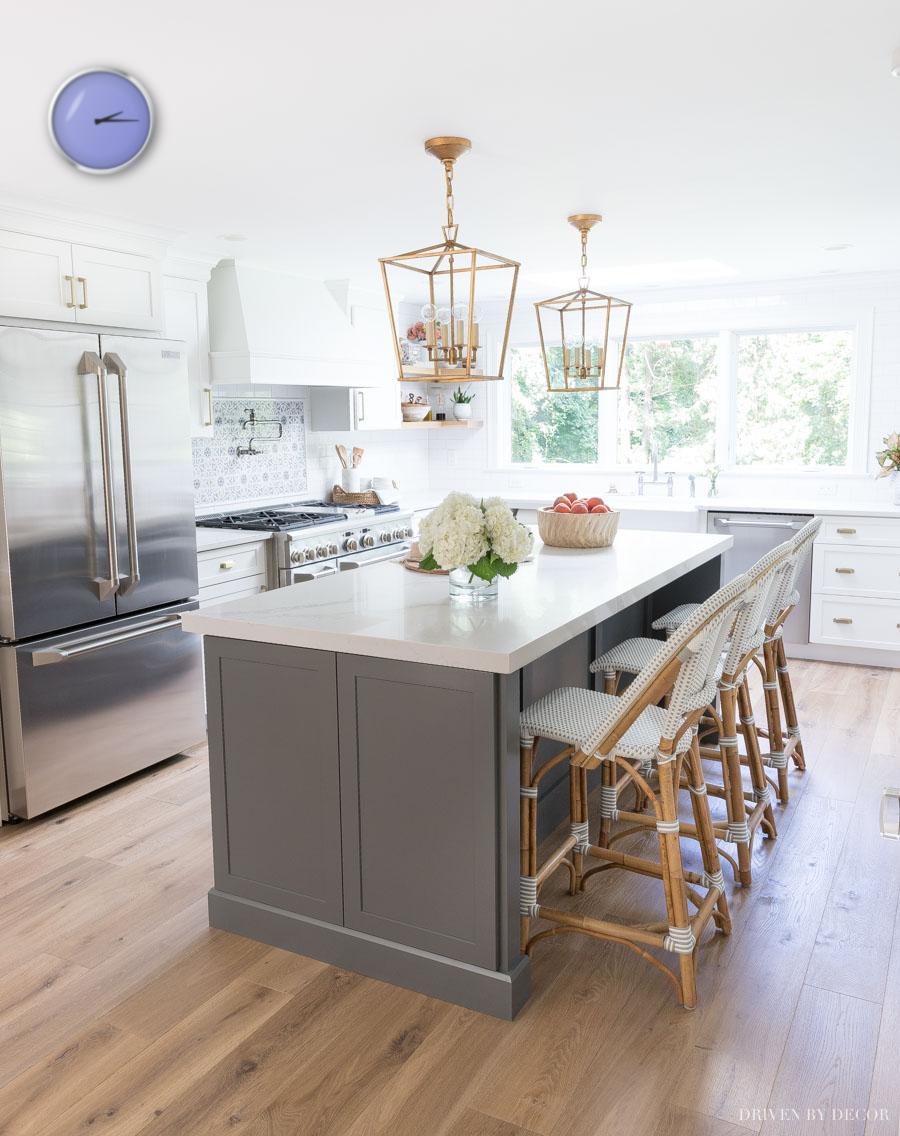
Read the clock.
2:15
